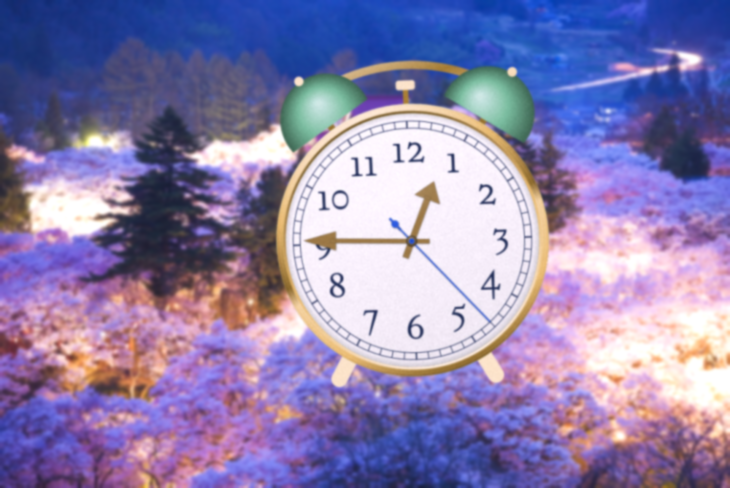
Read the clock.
12:45:23
